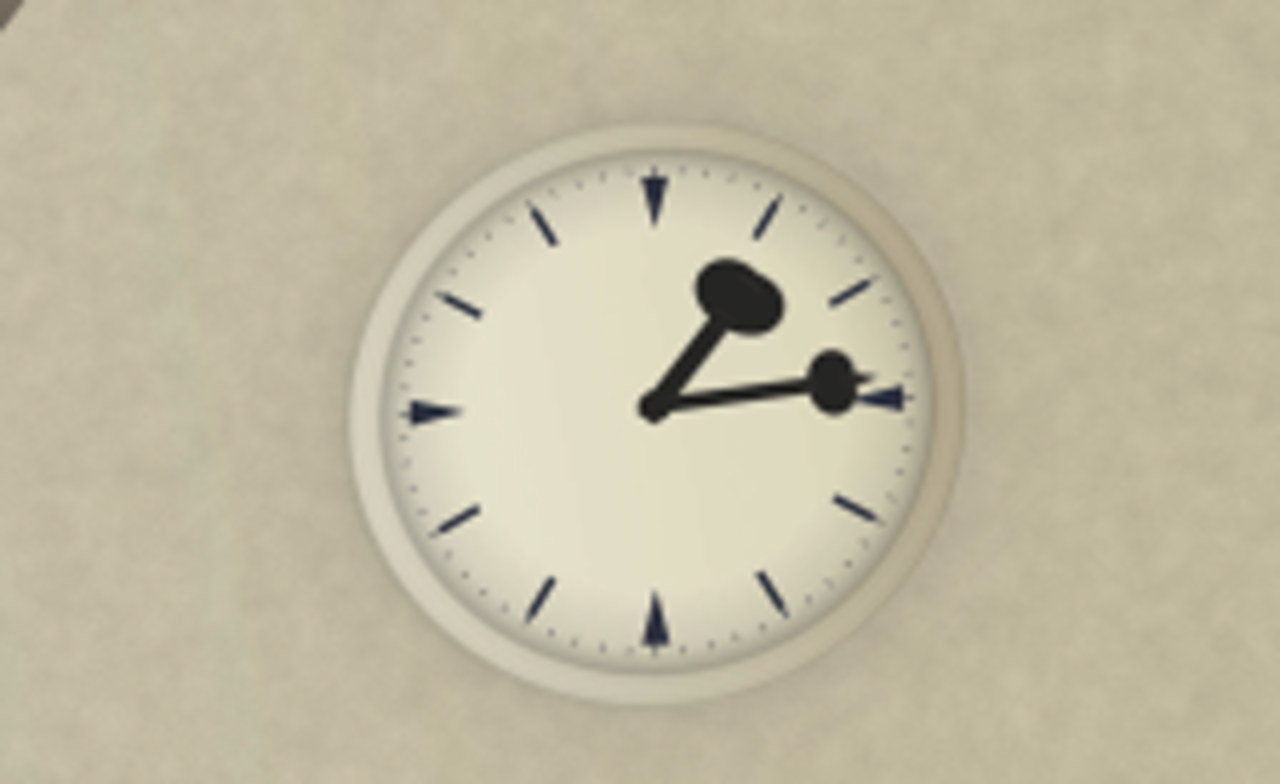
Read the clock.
1:14
